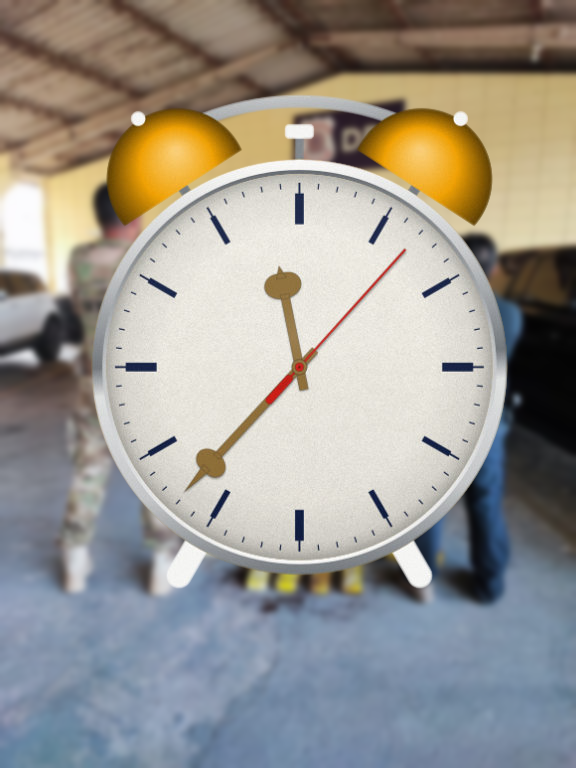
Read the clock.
11:37:07
